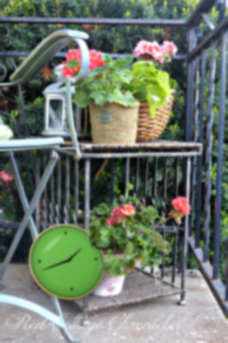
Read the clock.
1:42
